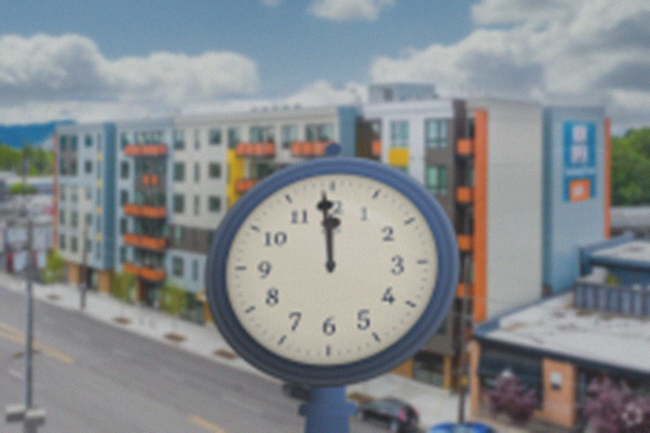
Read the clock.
11:59
